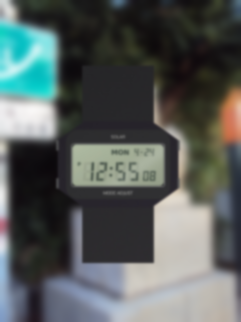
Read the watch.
12:55
